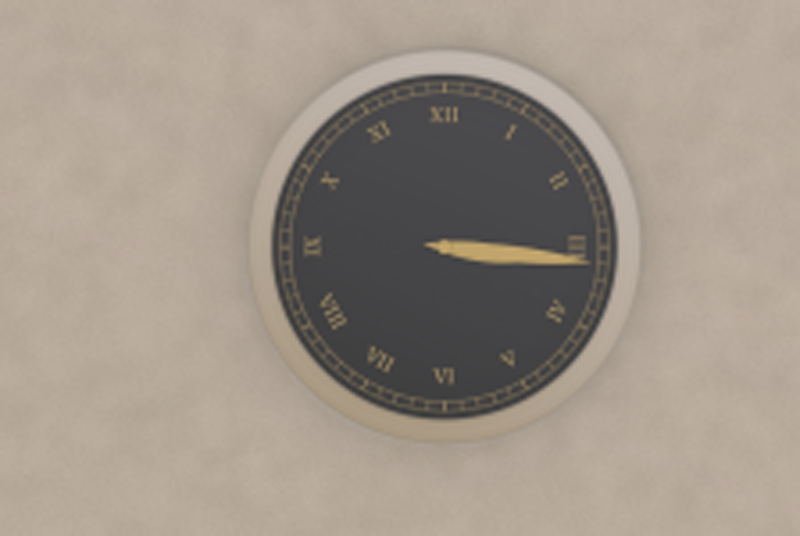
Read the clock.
3:16
